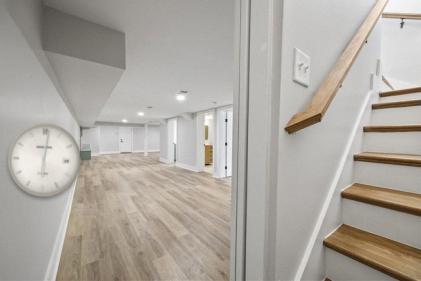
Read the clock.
6:01
